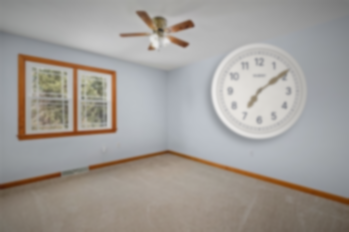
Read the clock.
7:09
